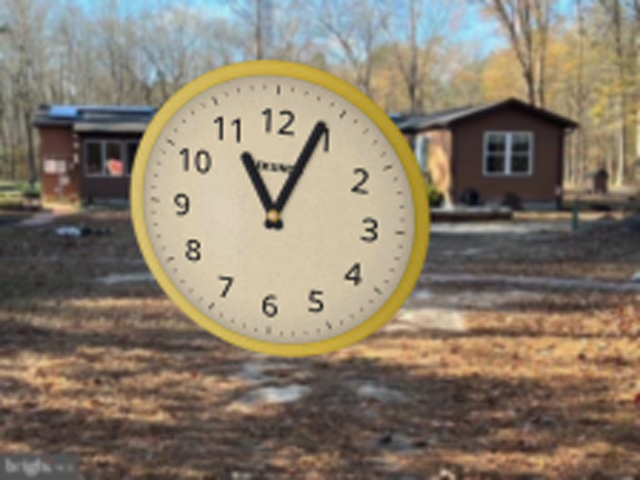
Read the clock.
11:04
